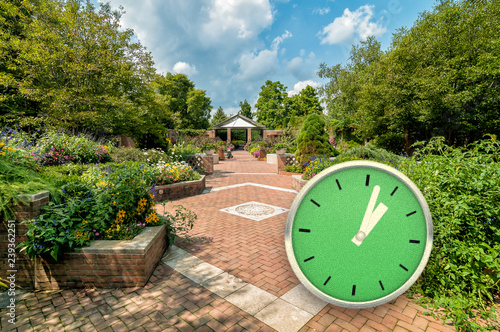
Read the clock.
1:02
